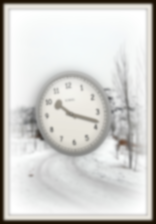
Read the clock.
10:18
